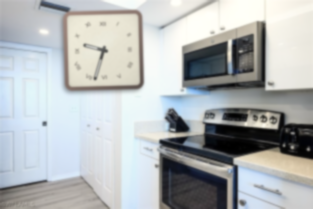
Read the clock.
9:33
